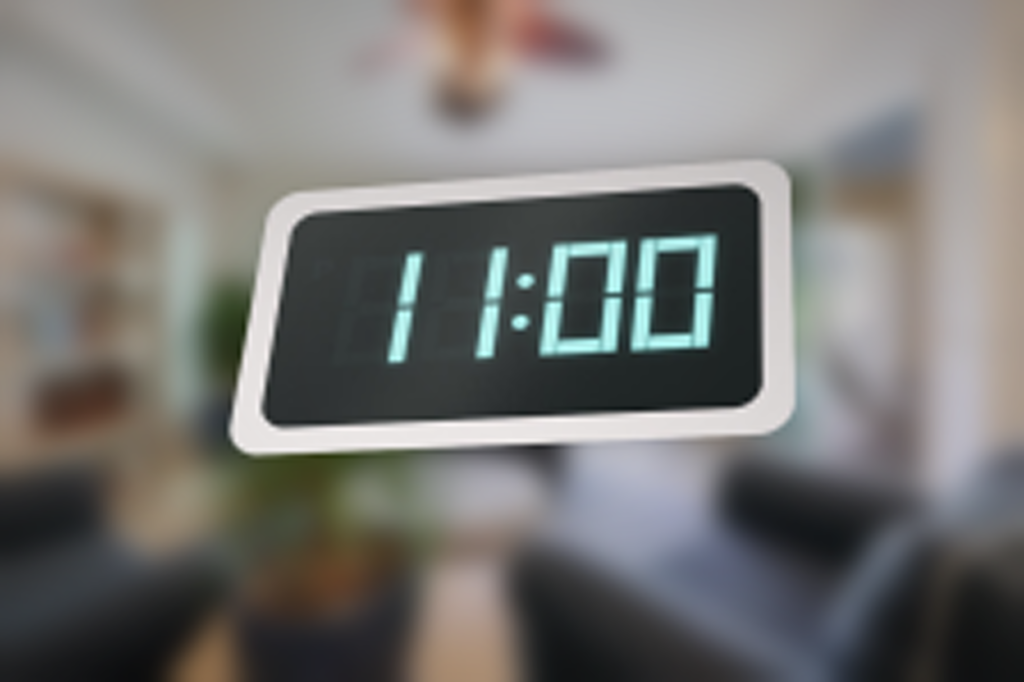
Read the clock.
11:00
